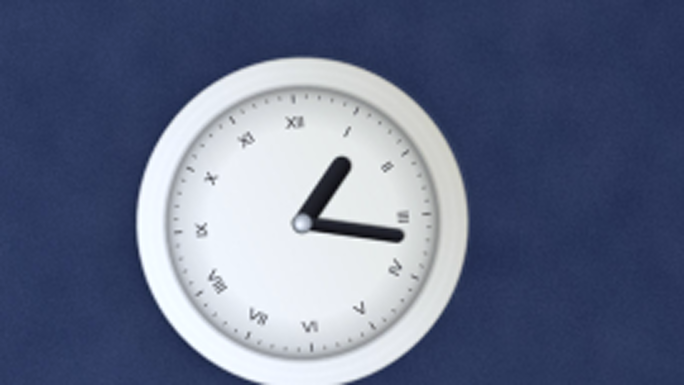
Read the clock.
1:17
